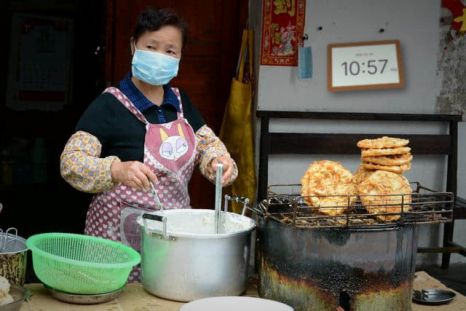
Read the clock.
10:57
